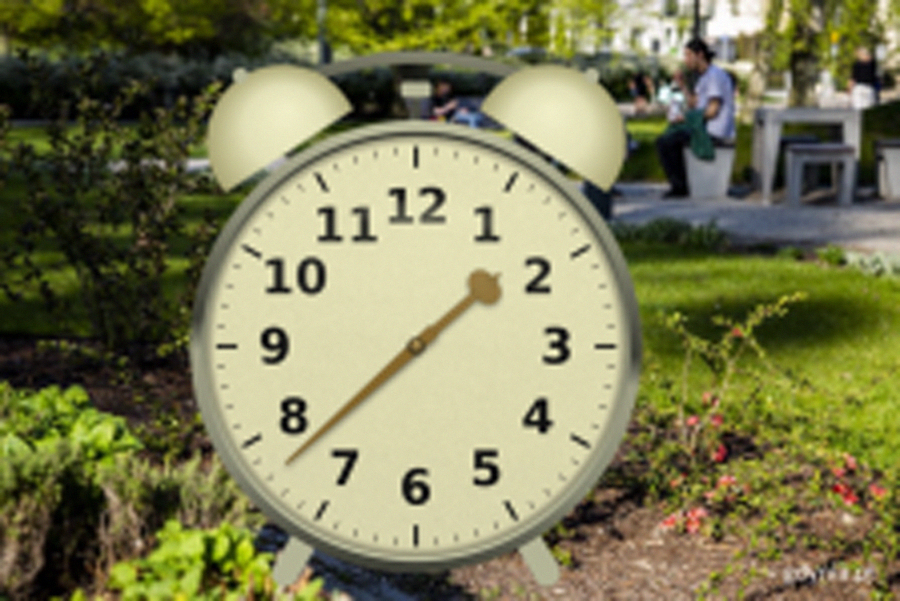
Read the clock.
1:38
